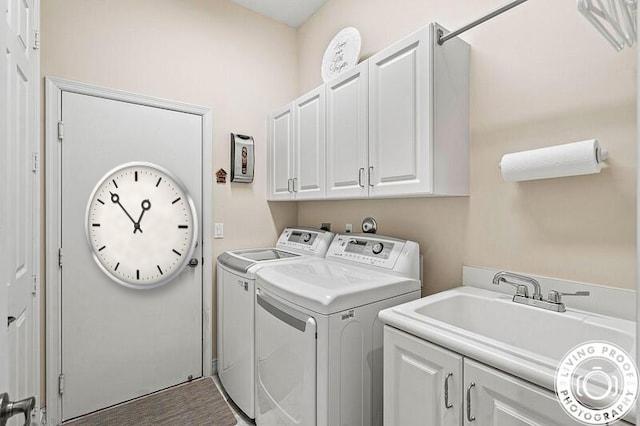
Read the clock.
12:53
